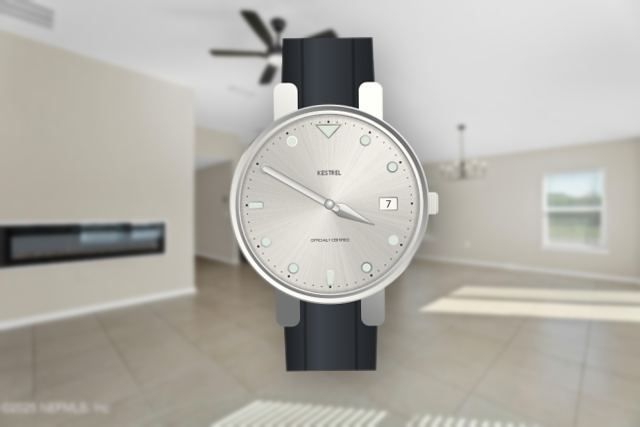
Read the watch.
3:50
